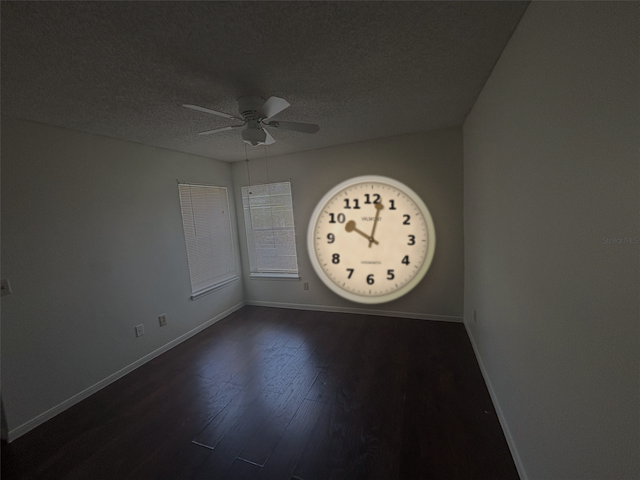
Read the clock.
10:02
